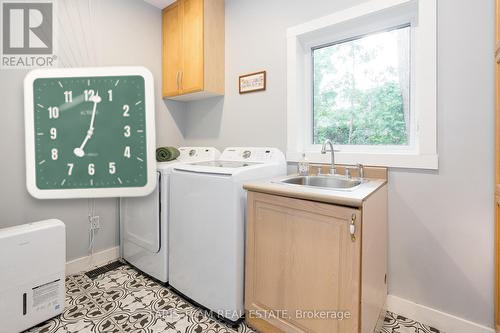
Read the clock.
7:02
